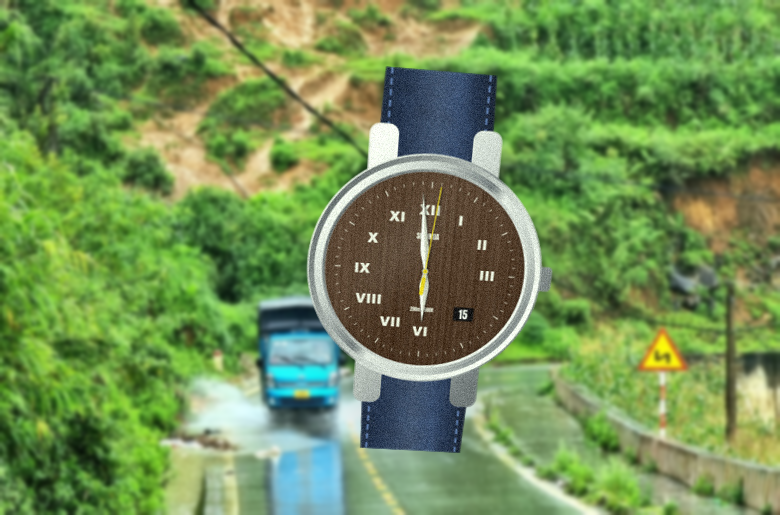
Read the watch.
5:59:01
